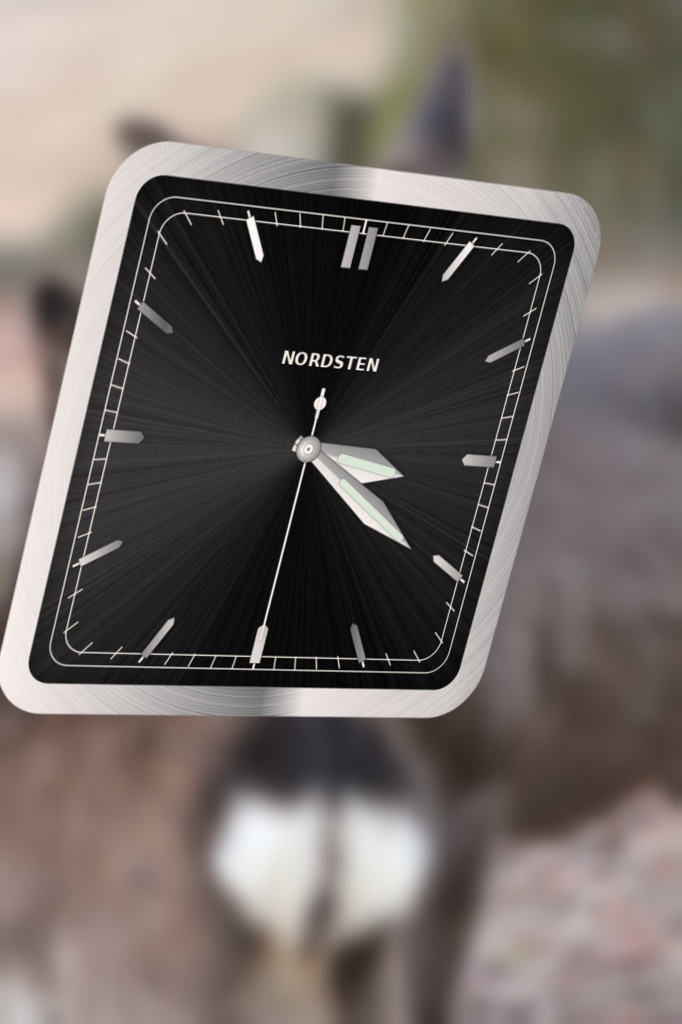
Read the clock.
3:20:30
